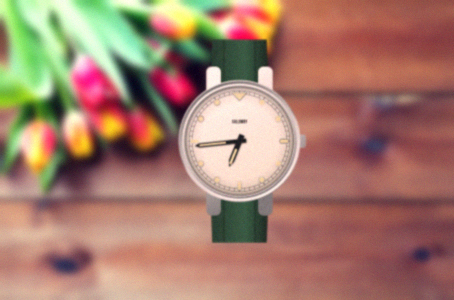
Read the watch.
6:44
